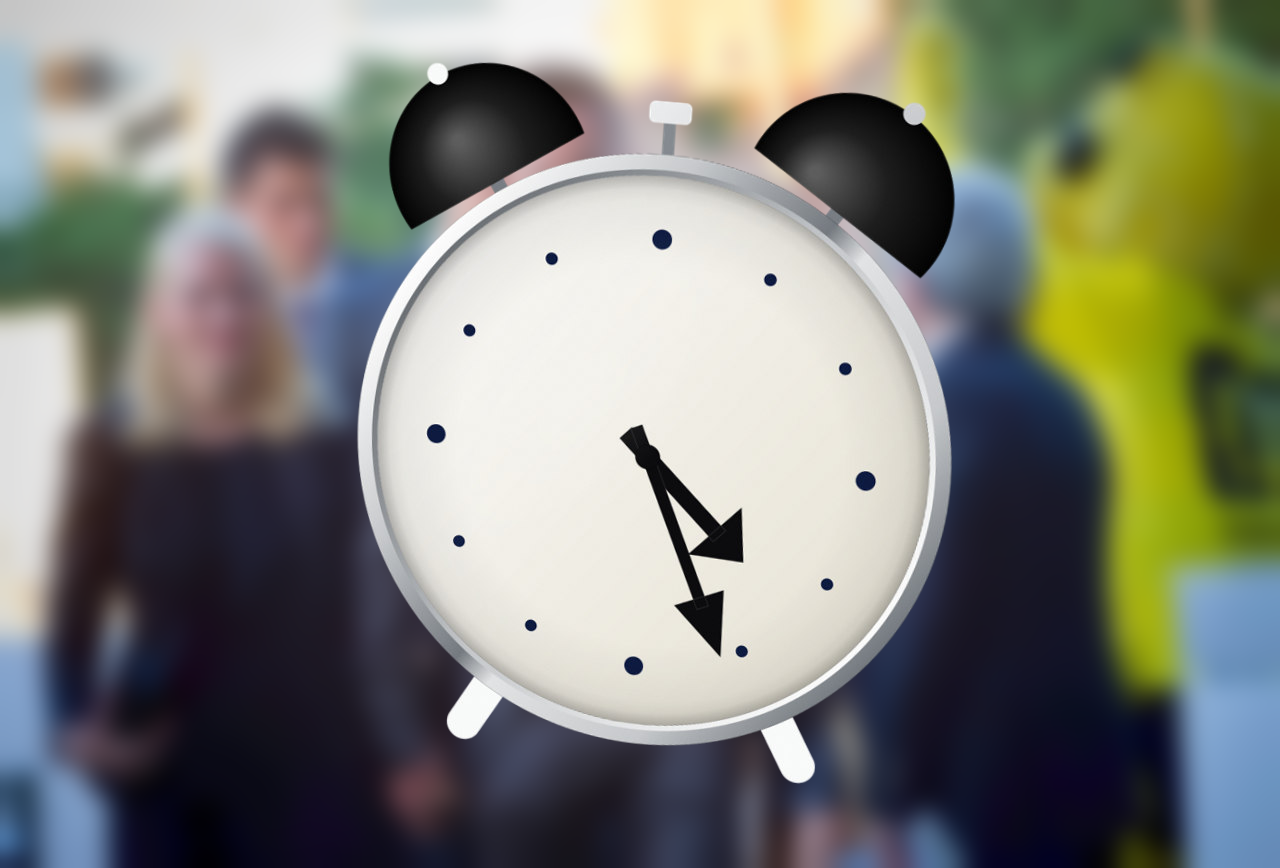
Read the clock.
4:26
